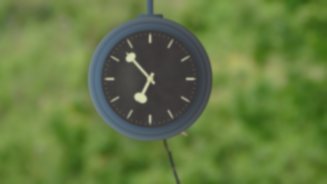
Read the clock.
6:53
